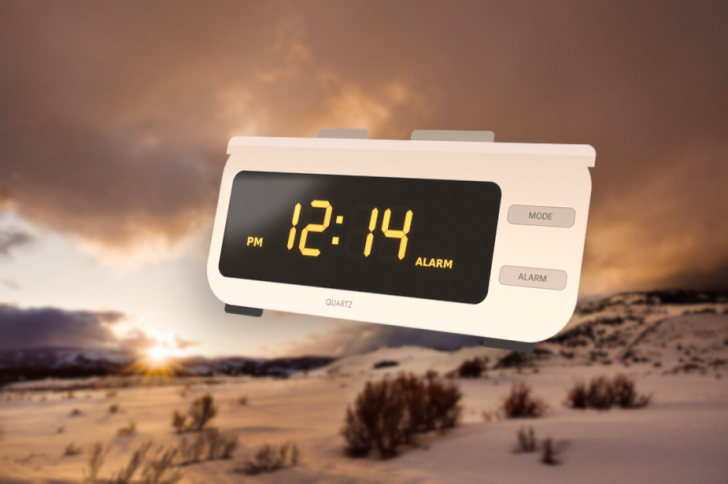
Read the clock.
12:14
